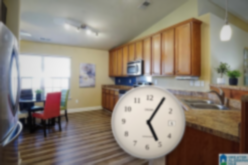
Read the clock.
5:05
